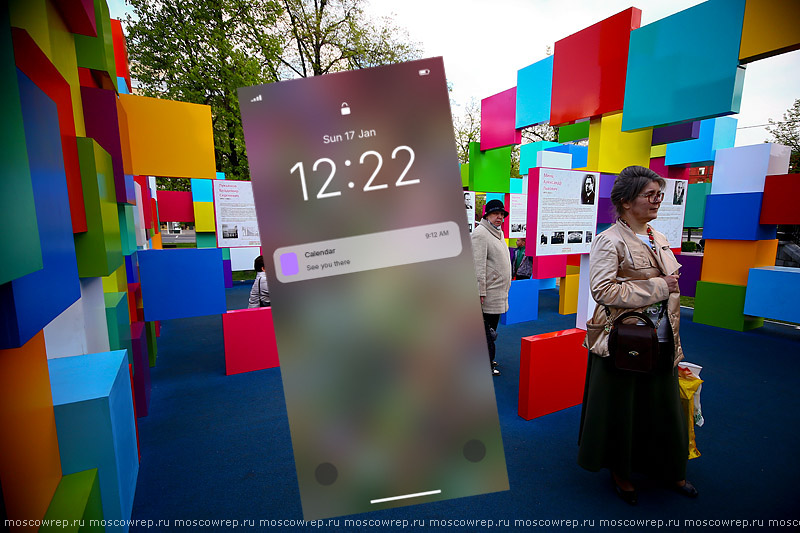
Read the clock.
12:22
